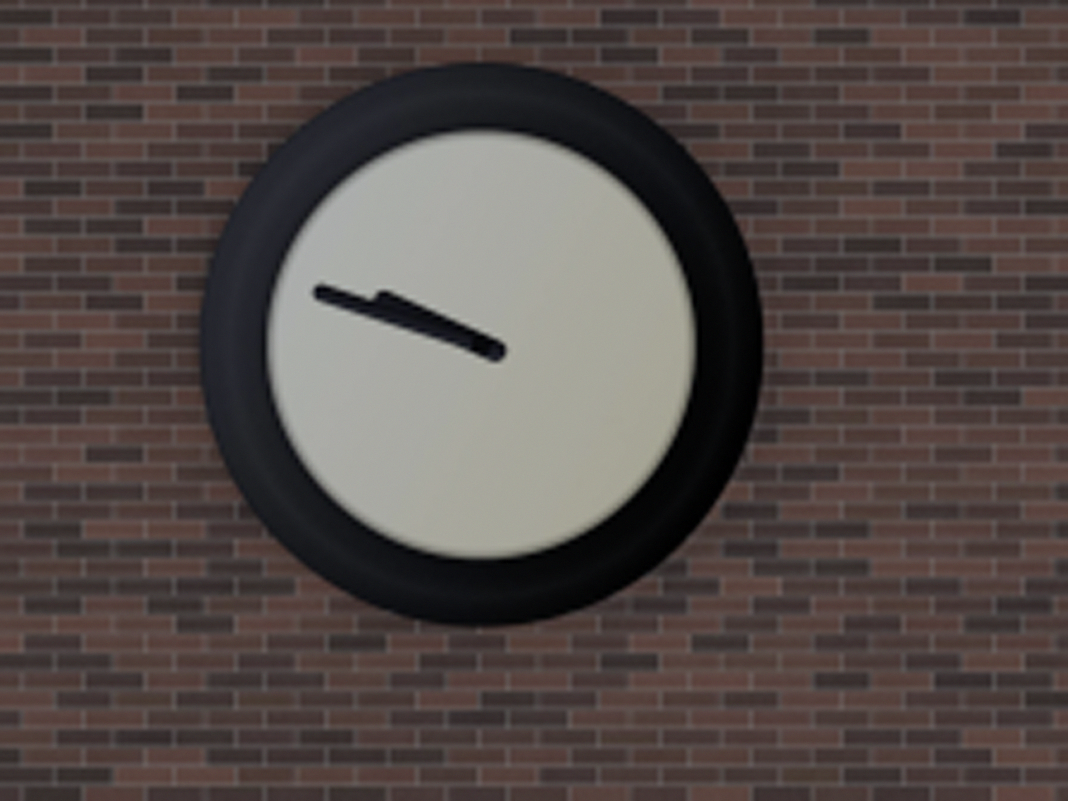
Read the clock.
9:48
